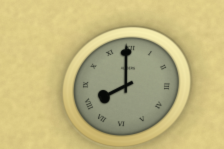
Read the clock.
7:59
